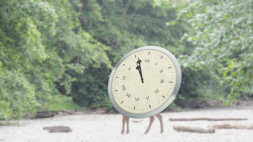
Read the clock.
10:56
